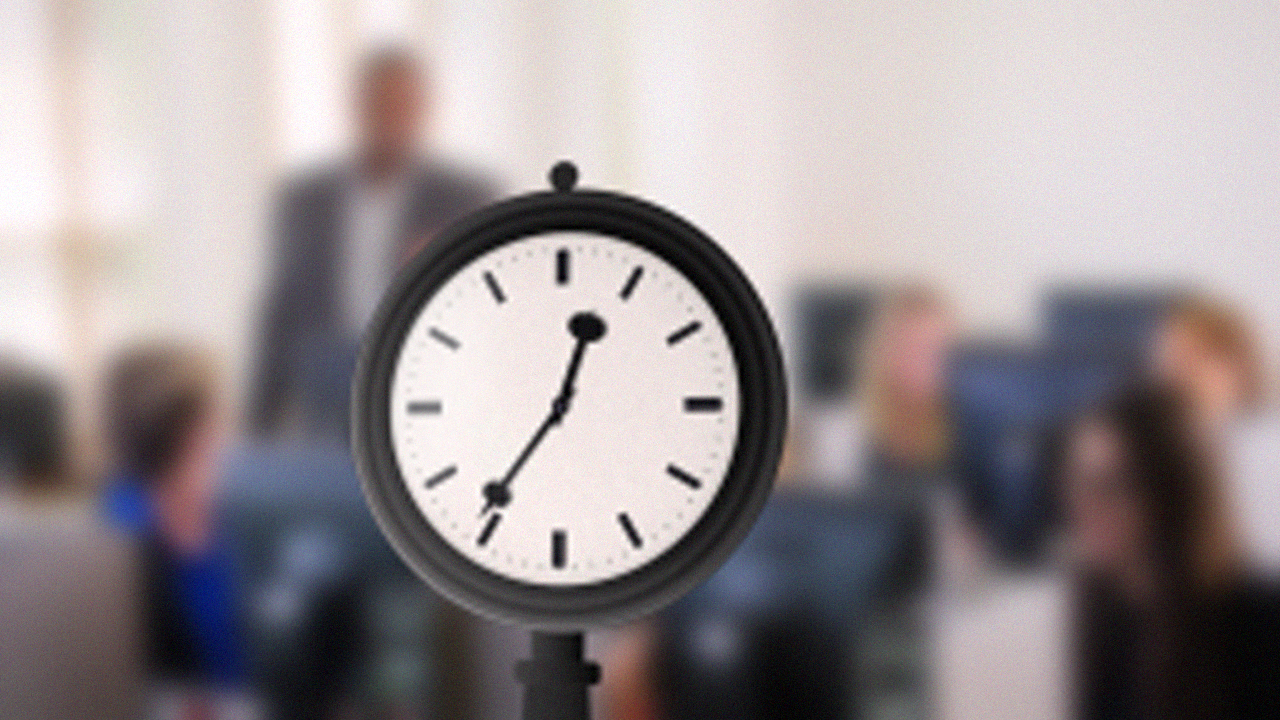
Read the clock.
12:36
